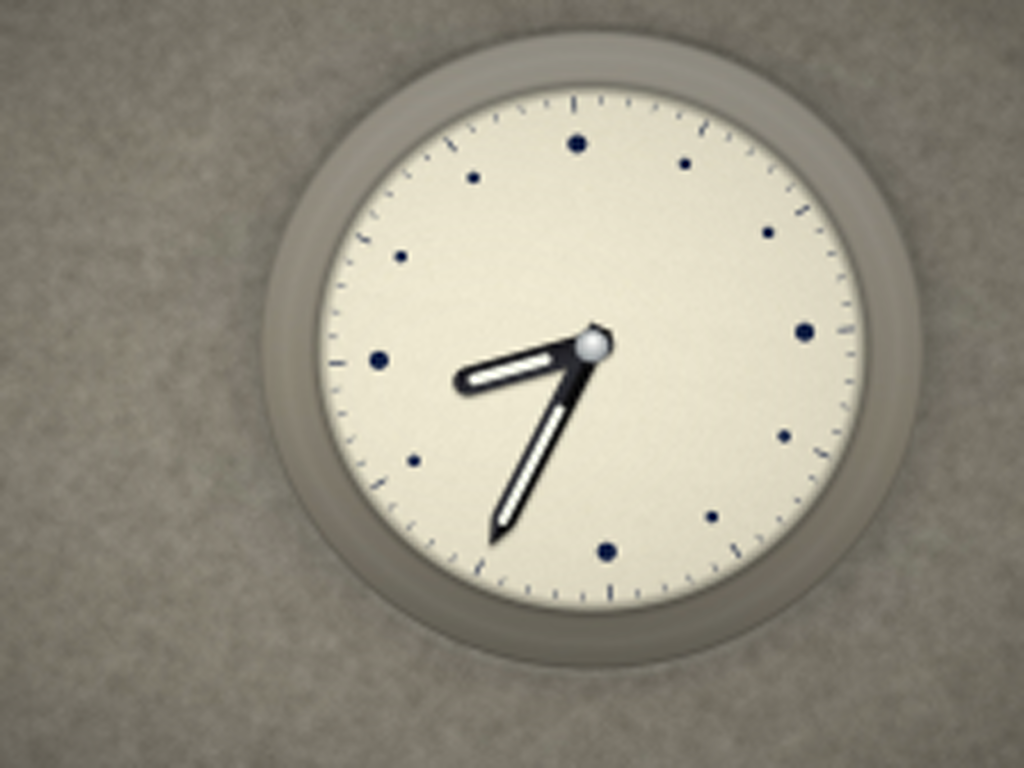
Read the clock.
8:35
